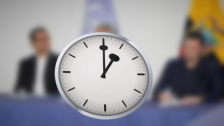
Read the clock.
1:00
